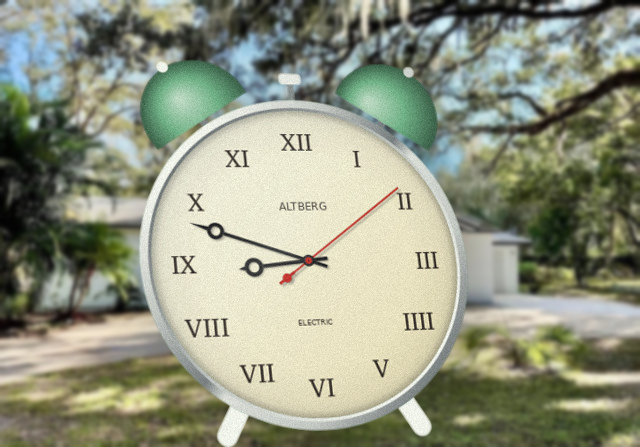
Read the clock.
8:48:09
